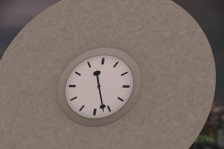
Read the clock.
11:27
